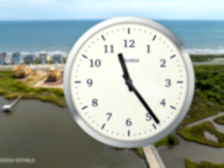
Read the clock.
11:24
